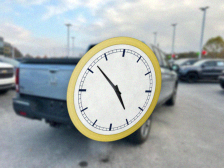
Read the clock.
4:52
